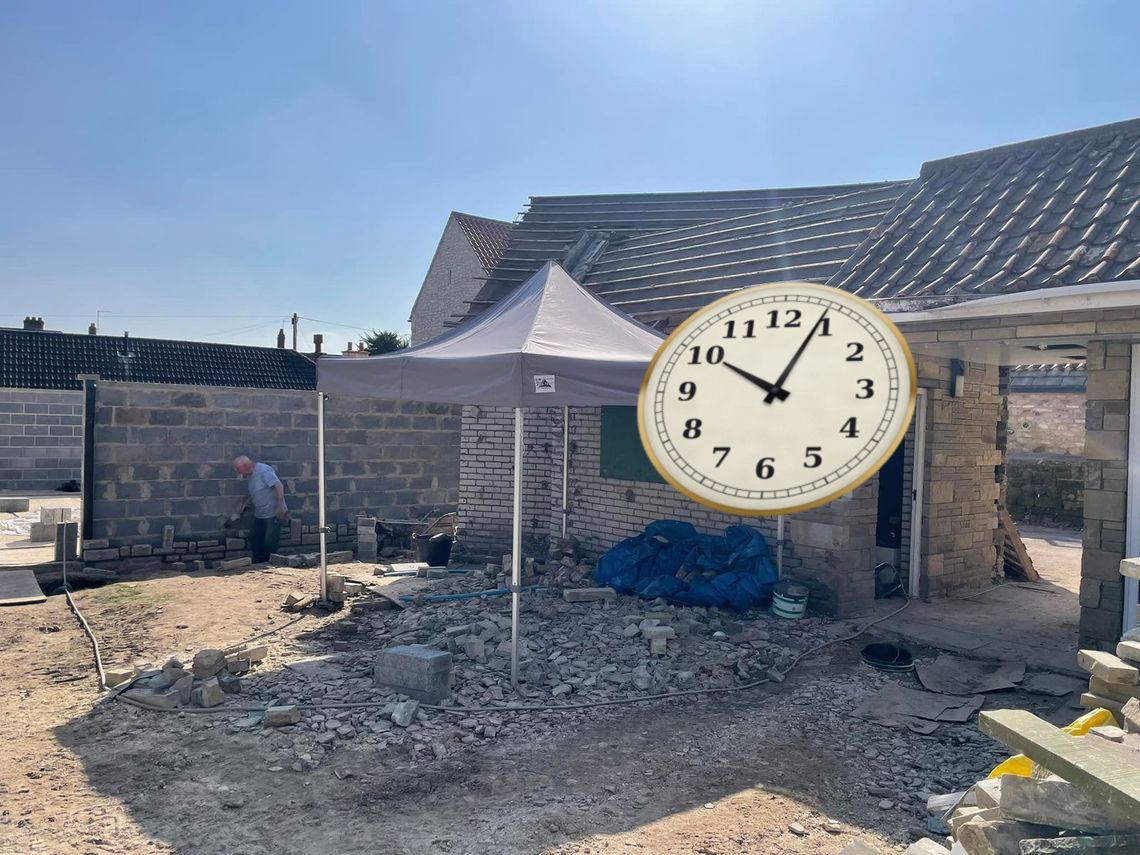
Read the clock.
10:04
